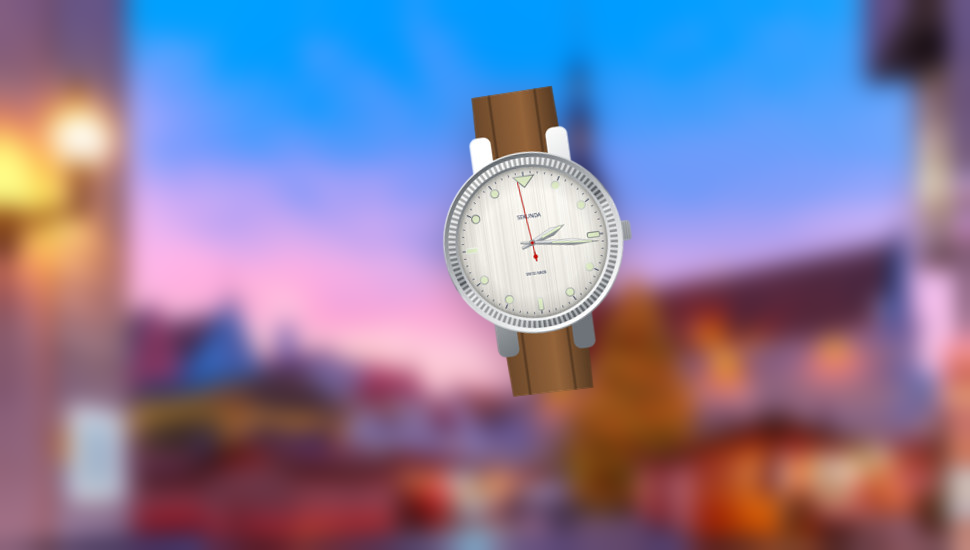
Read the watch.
2:15:59
